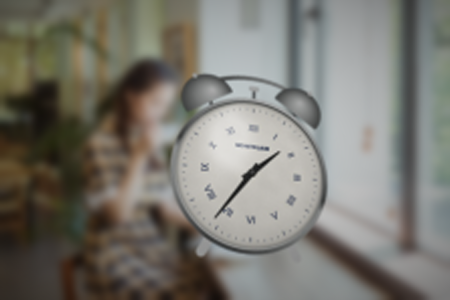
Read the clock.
1:36
